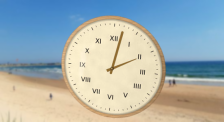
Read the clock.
2:02
